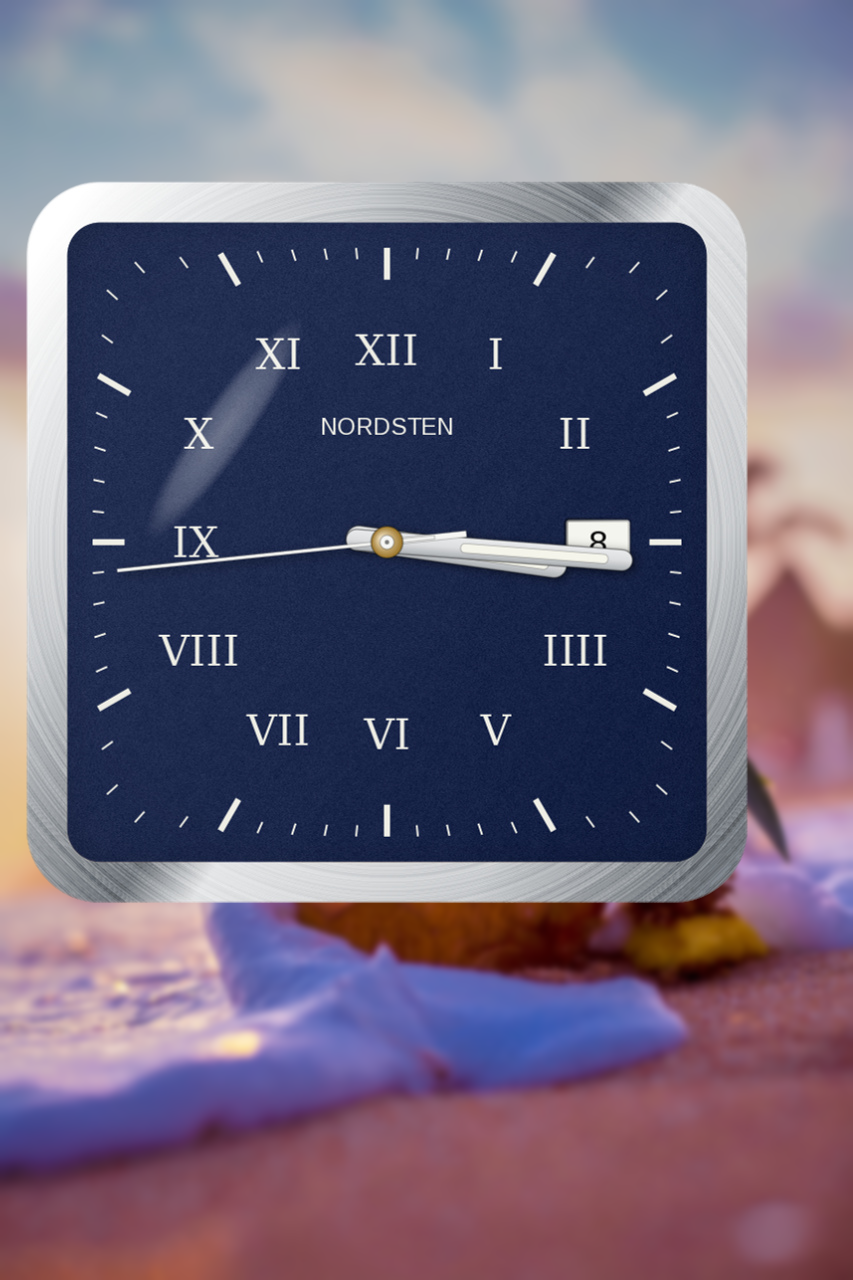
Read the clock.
3:15:44
